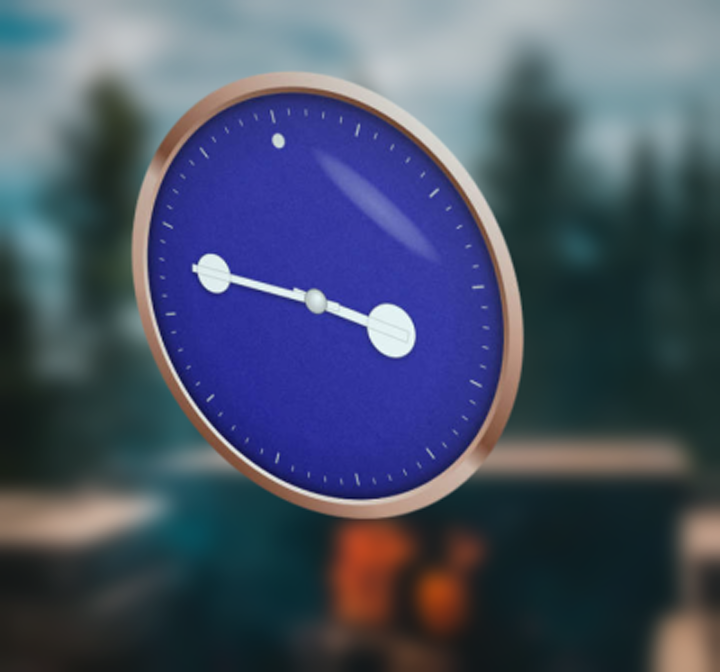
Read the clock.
3:48
